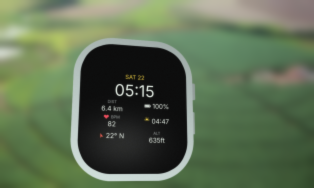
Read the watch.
5:15
